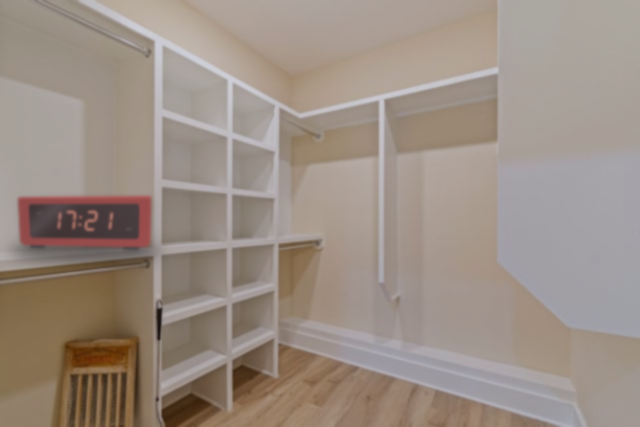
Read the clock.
17:21
